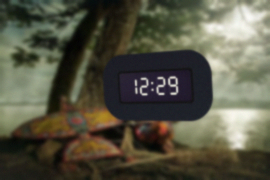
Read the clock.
12:29
